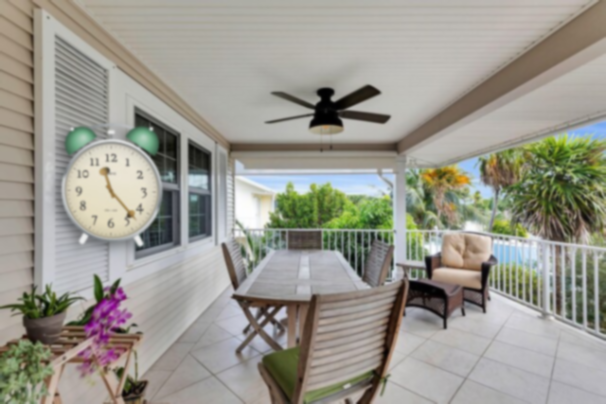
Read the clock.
11:23
